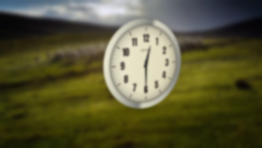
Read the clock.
12:30
